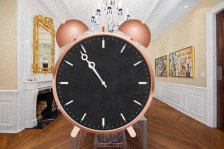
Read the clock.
10:54
